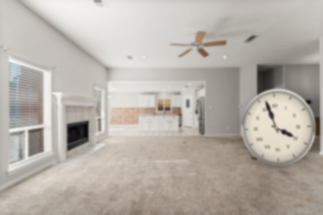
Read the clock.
3:57
